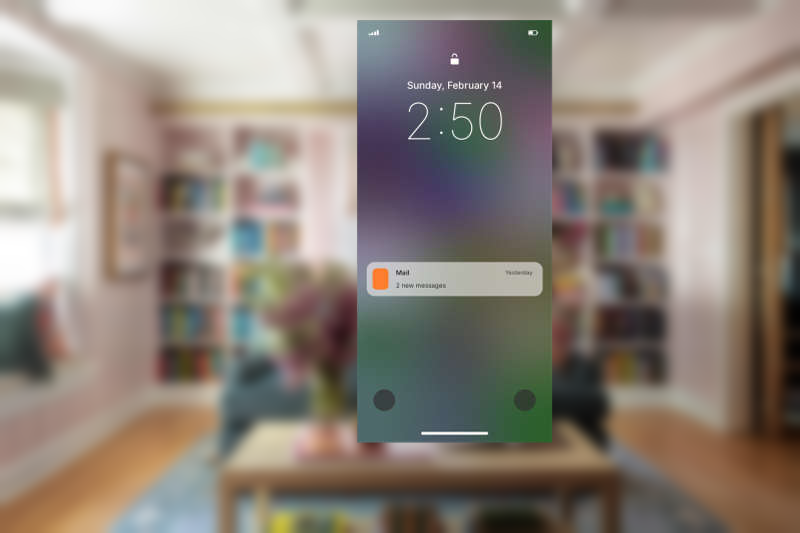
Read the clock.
2:50
